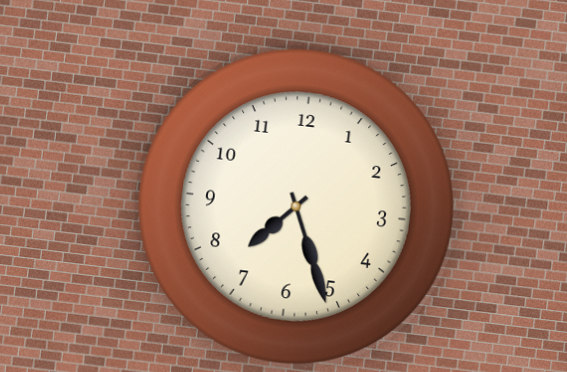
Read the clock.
7:26
